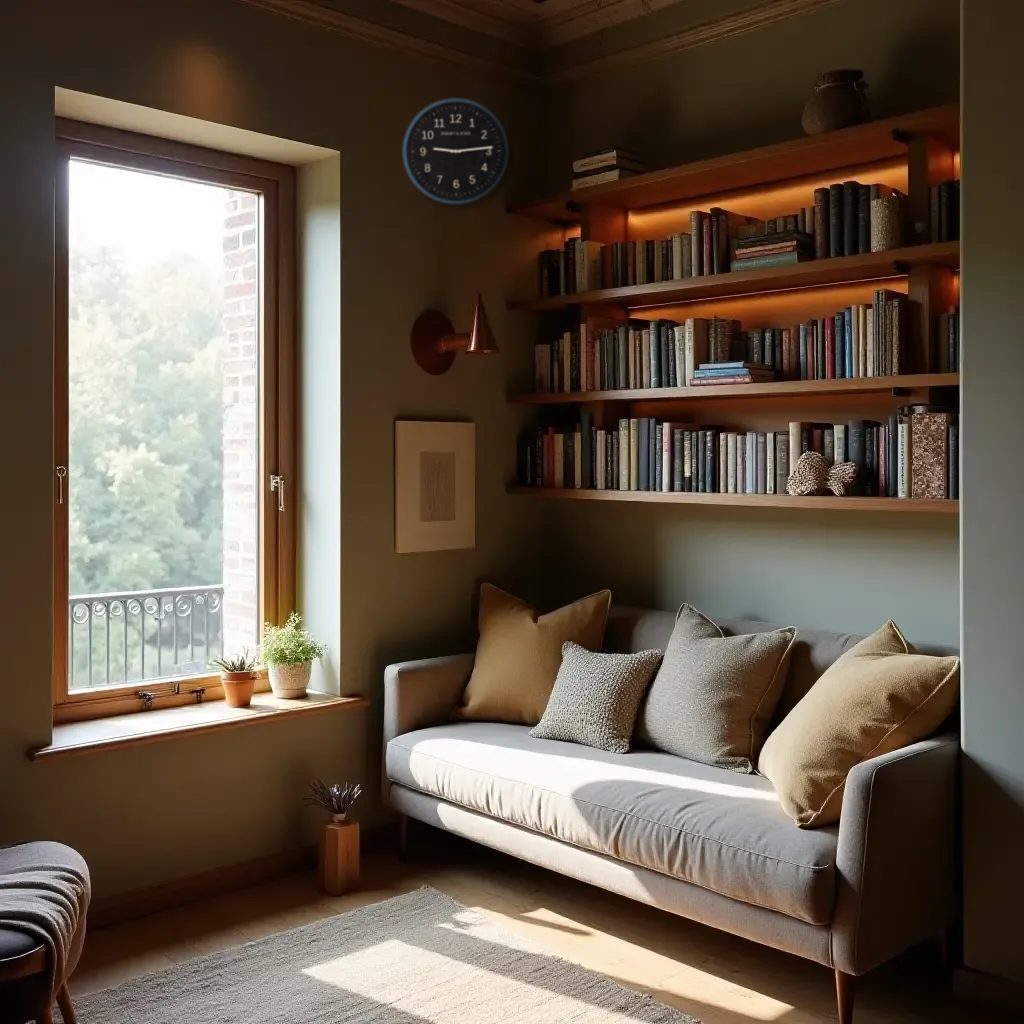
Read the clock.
9:14
